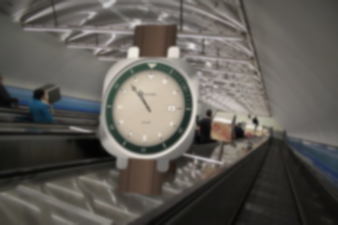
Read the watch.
10:53
